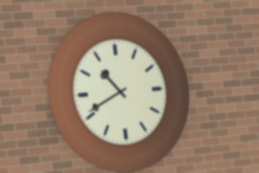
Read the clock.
10:41
